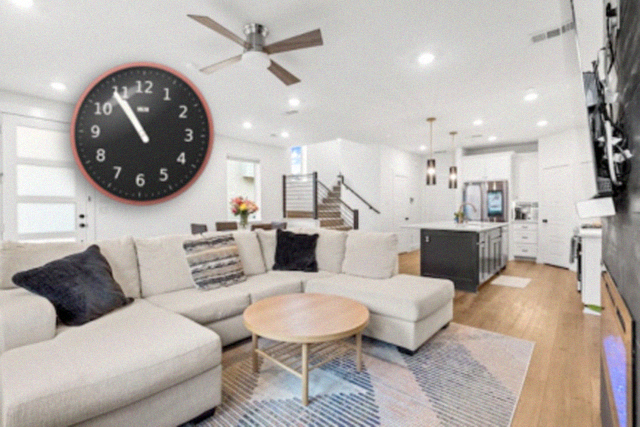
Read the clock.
10:54
